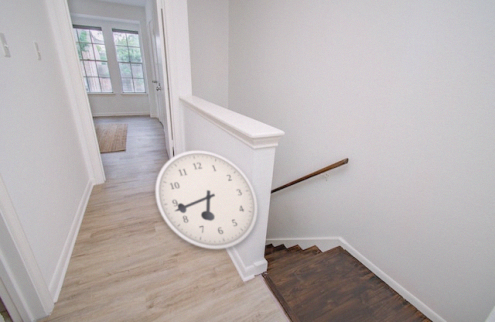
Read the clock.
6:43
